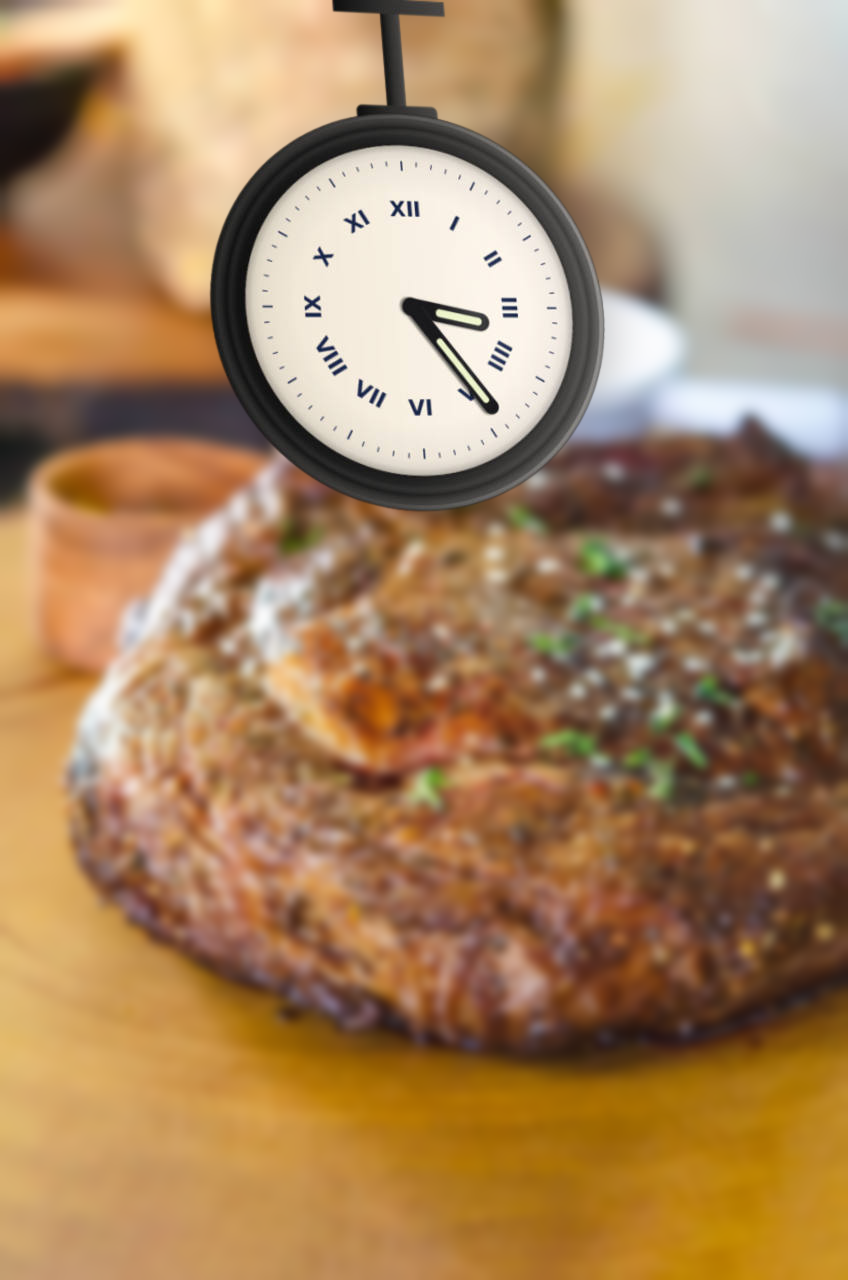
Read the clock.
3:24
